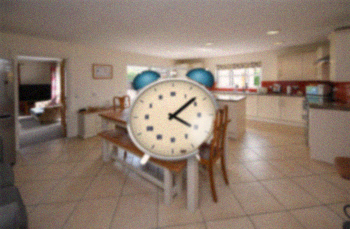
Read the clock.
4:08
